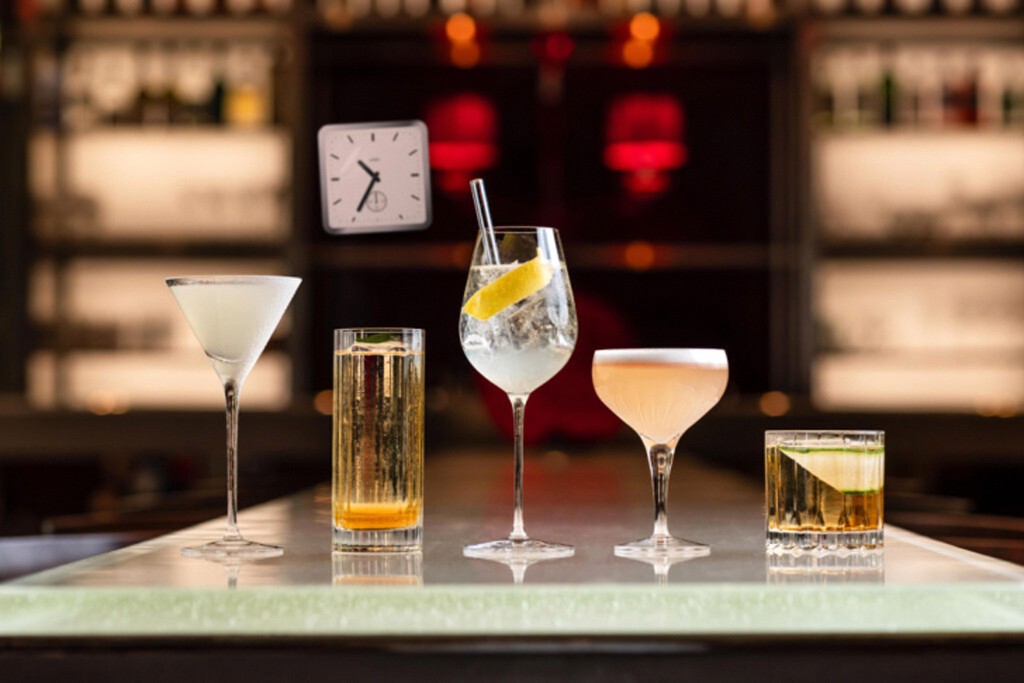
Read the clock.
10:35
